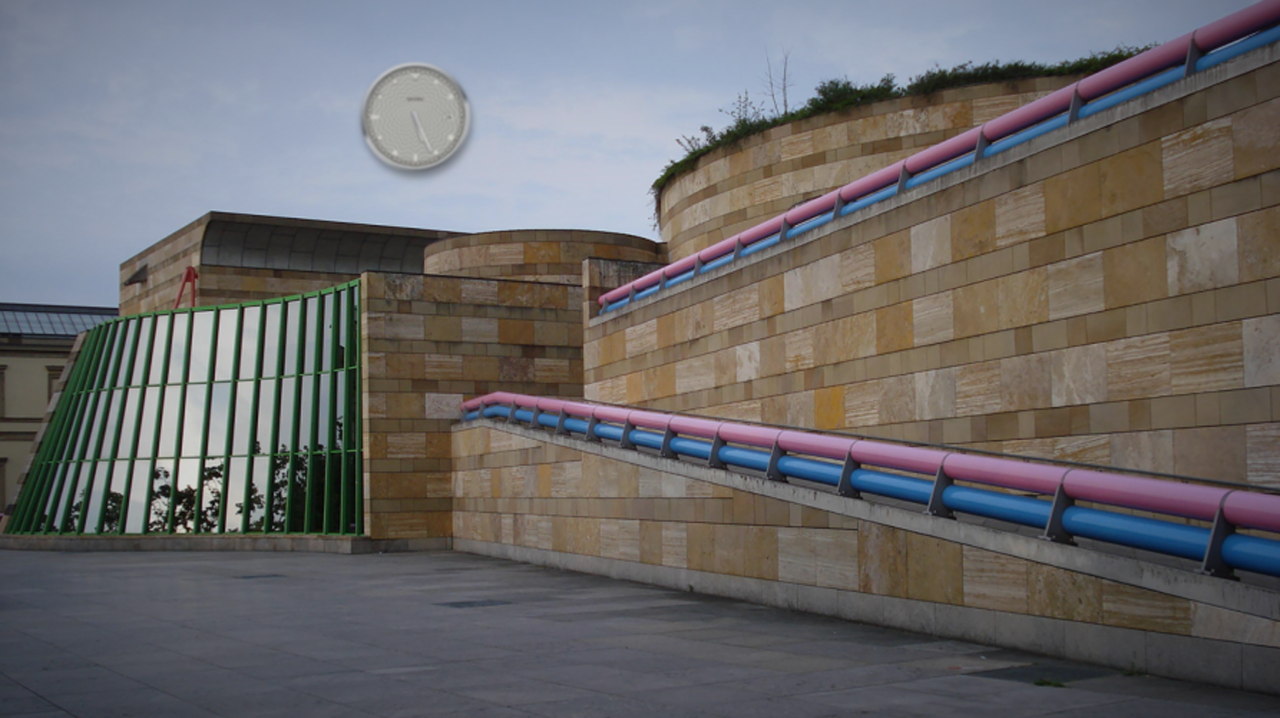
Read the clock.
5:26
